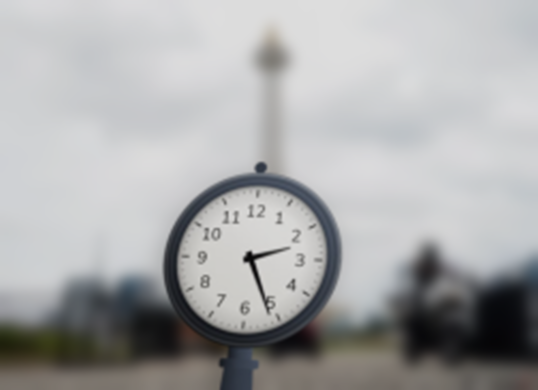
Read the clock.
2:26
